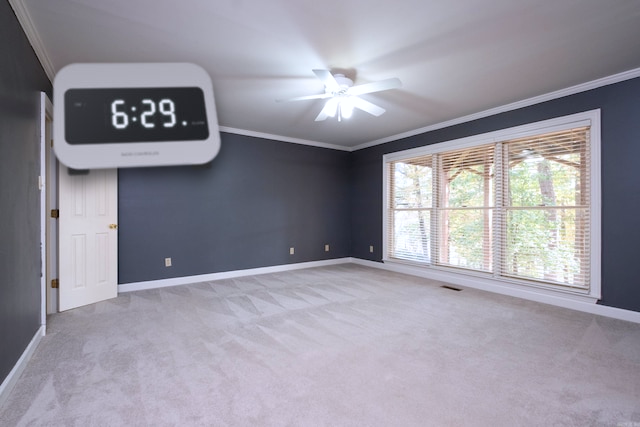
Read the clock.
6:29
